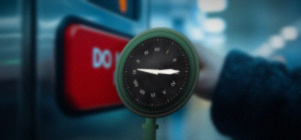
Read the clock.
9:15
